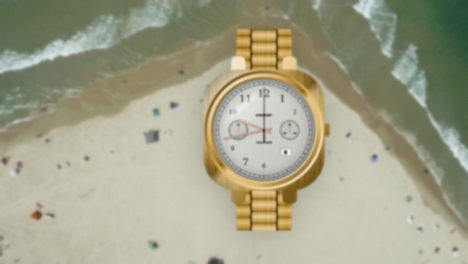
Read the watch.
9:43
